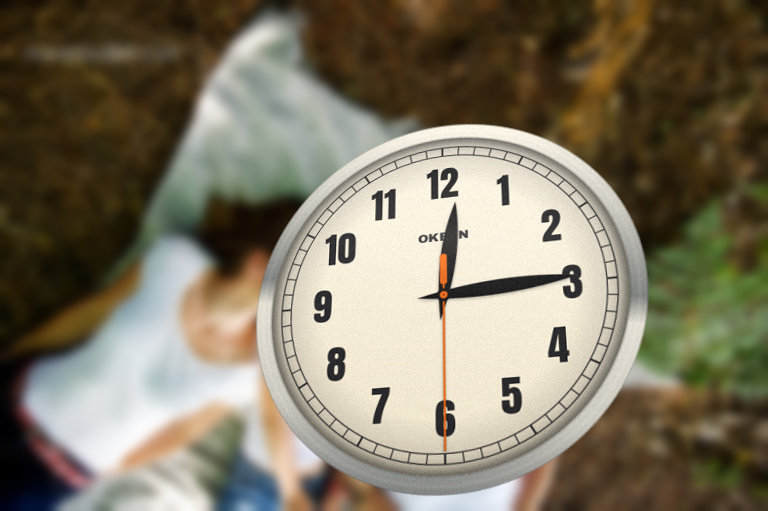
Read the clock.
12:14:30
